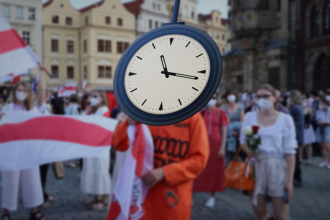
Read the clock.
11:17
